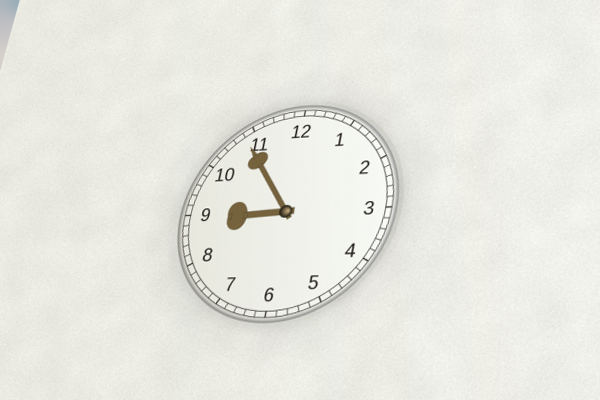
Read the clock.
8:54
